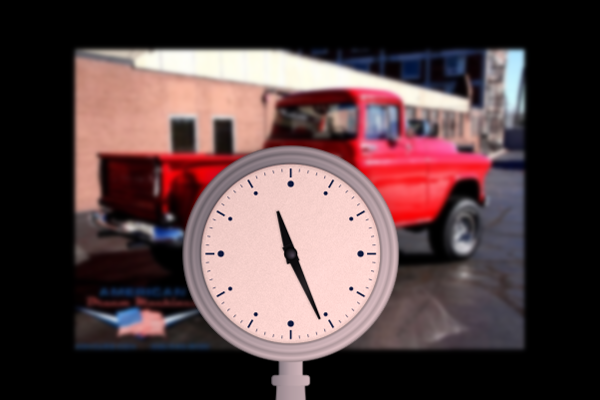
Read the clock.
11:26
